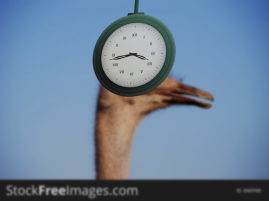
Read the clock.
3:43
